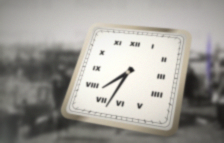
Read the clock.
7:33
